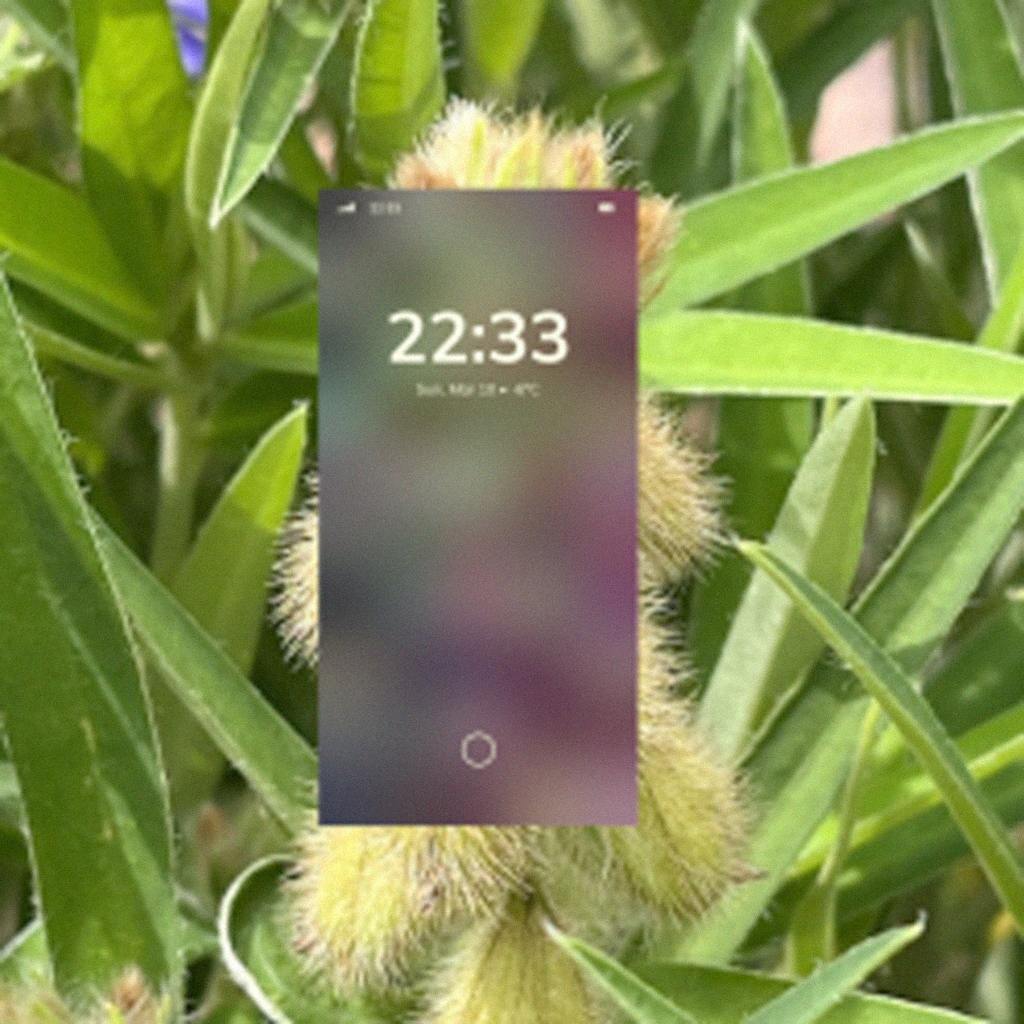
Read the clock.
22:33
